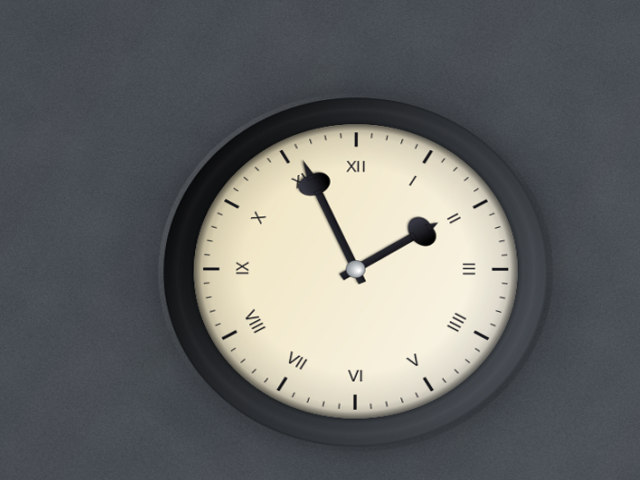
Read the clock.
1:56
